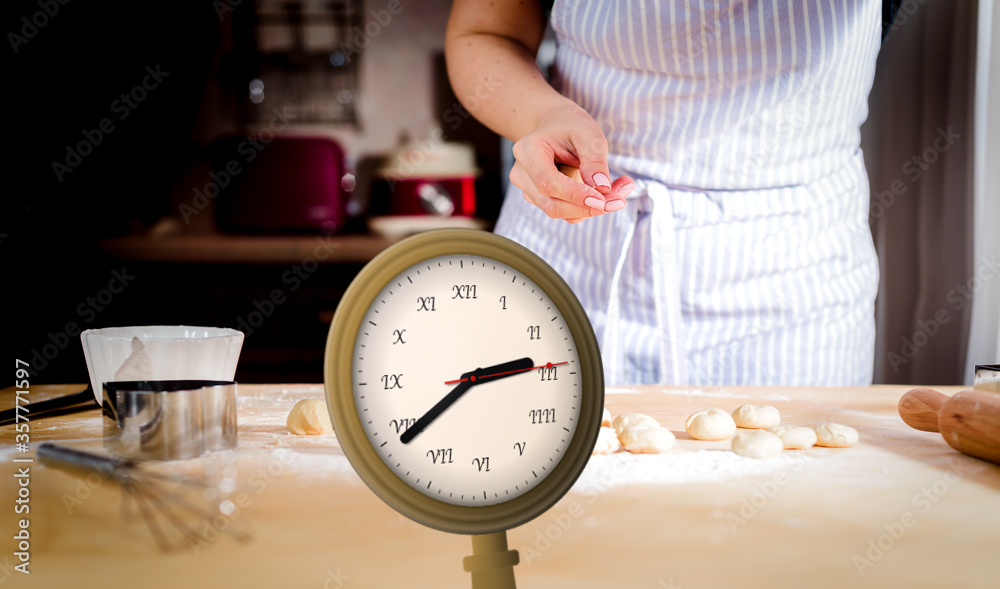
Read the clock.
2:39:14
